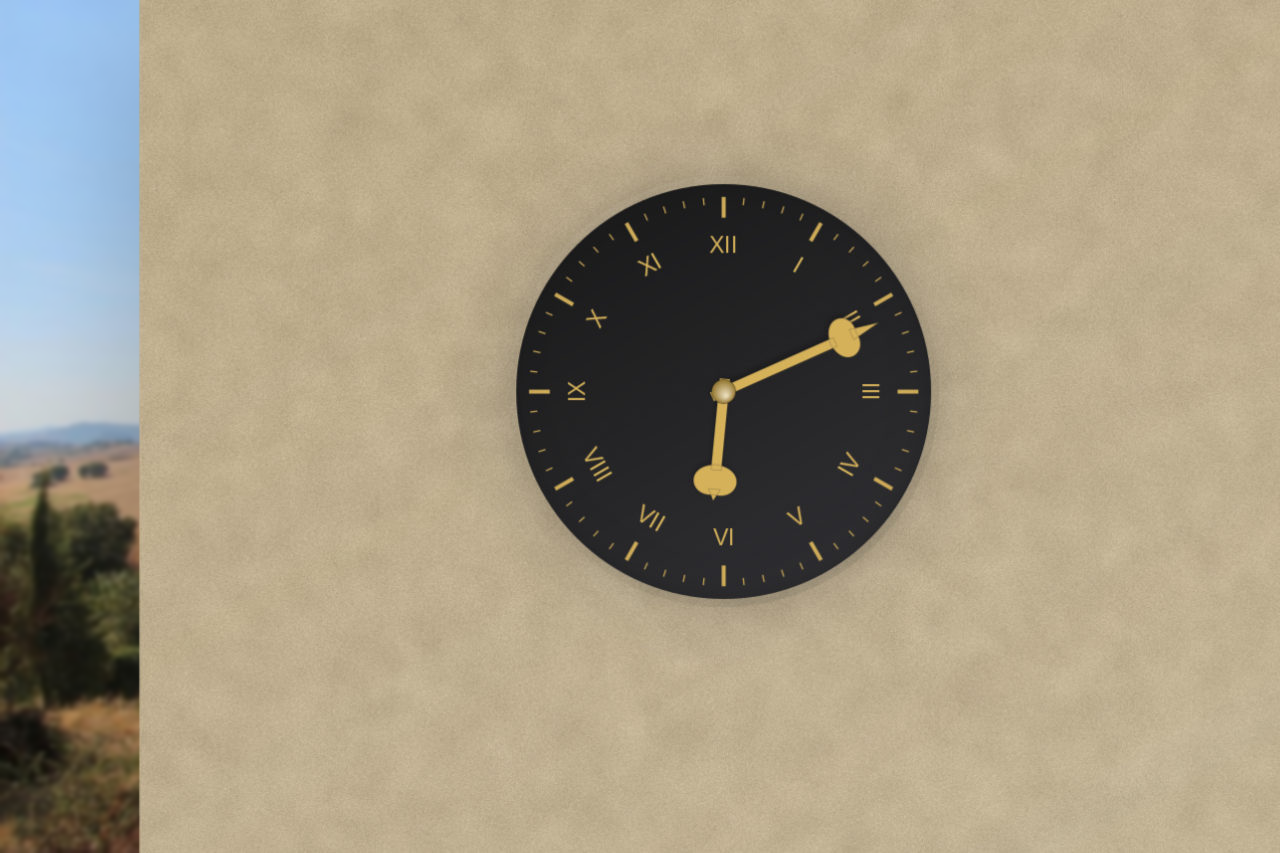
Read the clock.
6:11
